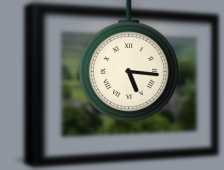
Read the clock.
5:16
